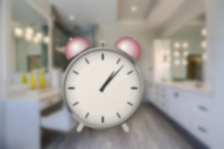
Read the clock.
1:07
